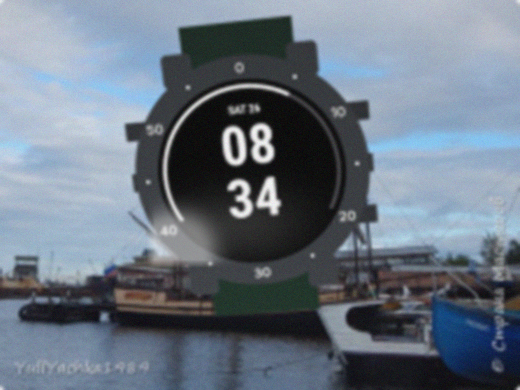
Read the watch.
8:34
